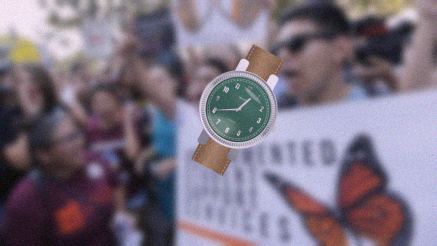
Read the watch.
12:40
